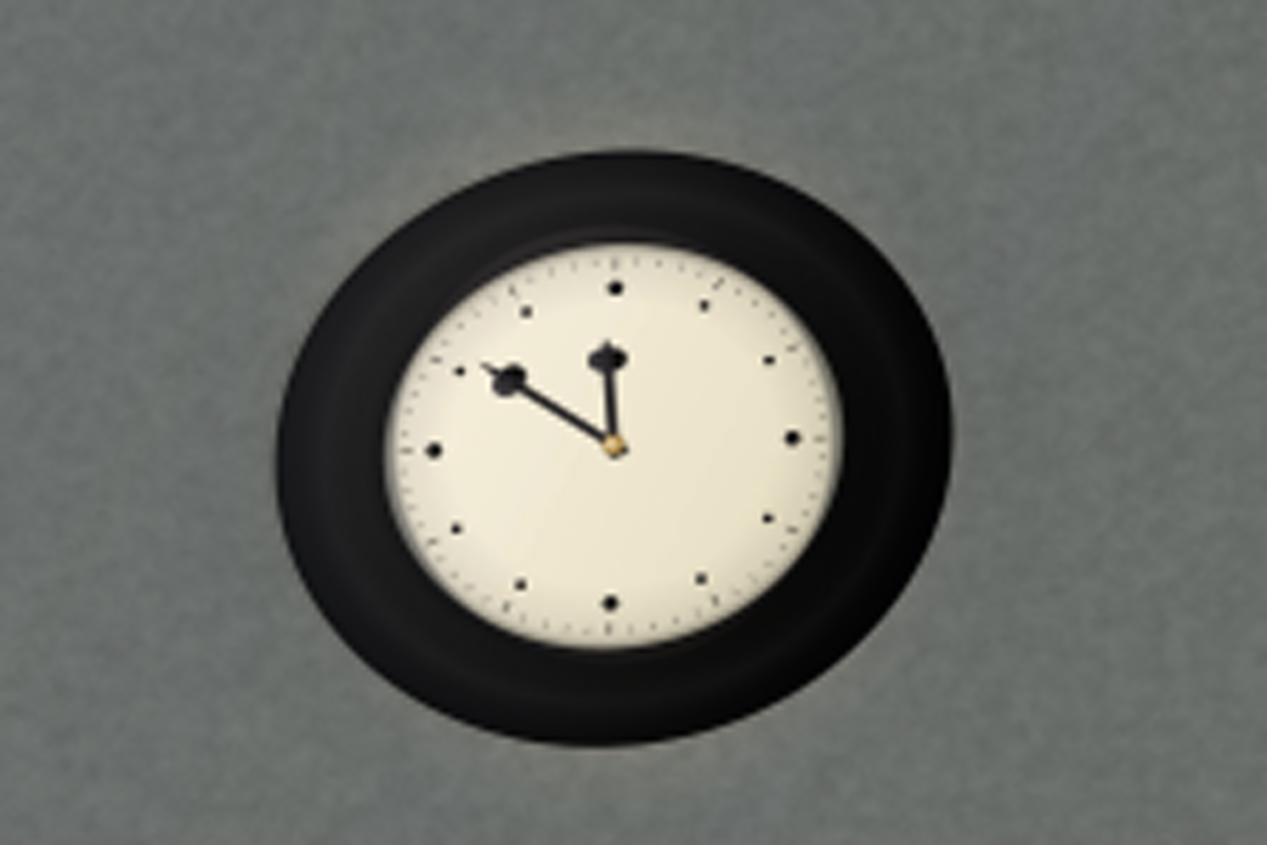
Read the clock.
11:51
